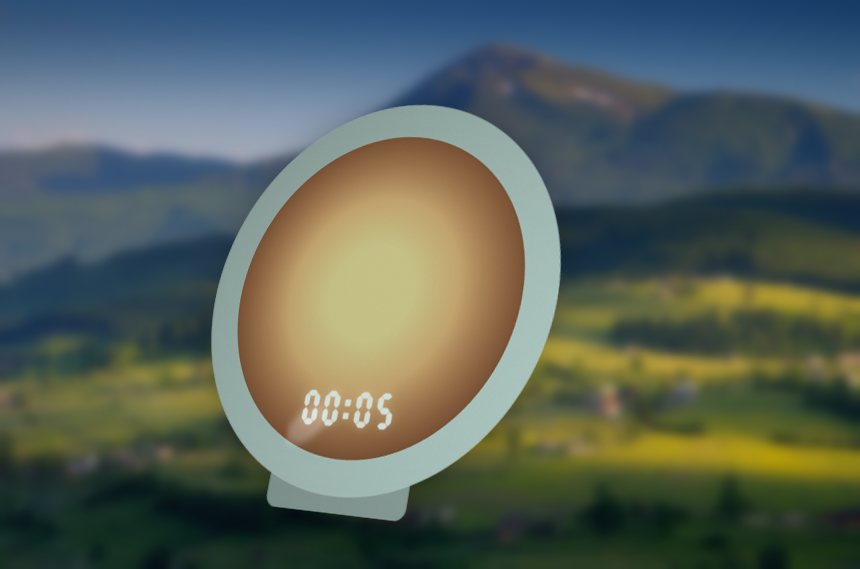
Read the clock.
0:05
